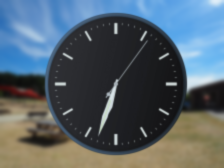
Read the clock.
6:33:06
